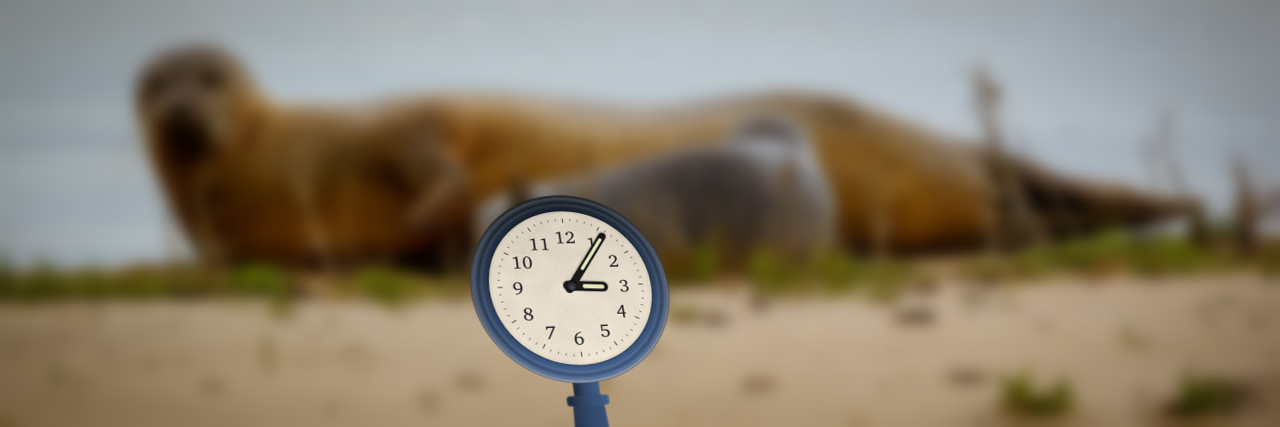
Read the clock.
3:06
